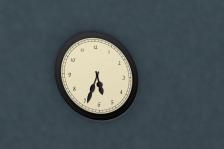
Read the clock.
5:34
